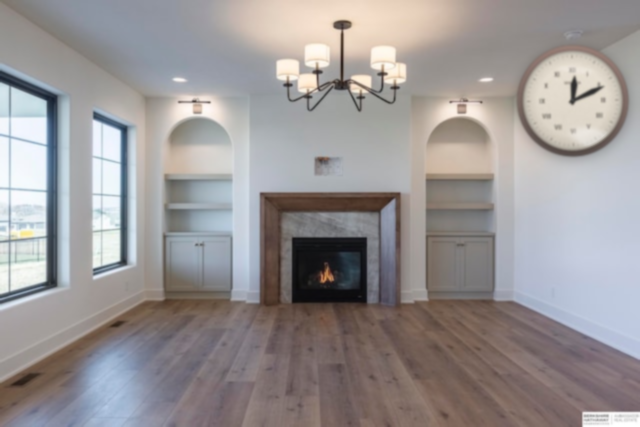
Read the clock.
12:11
